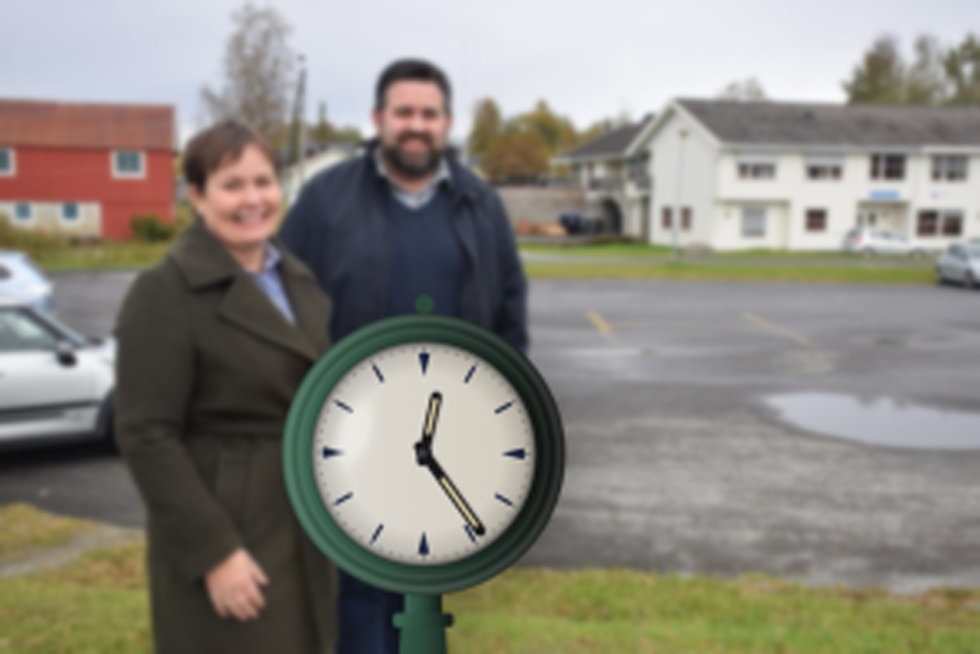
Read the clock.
12:24
